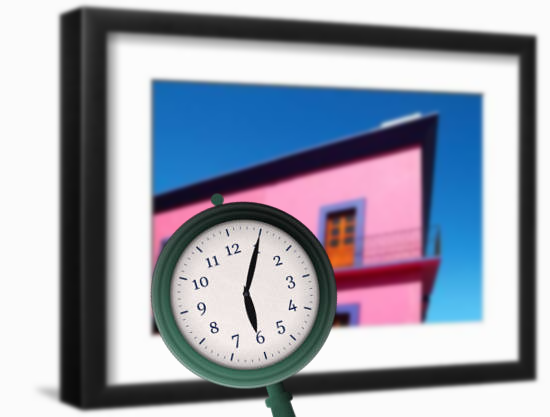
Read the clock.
6:05
